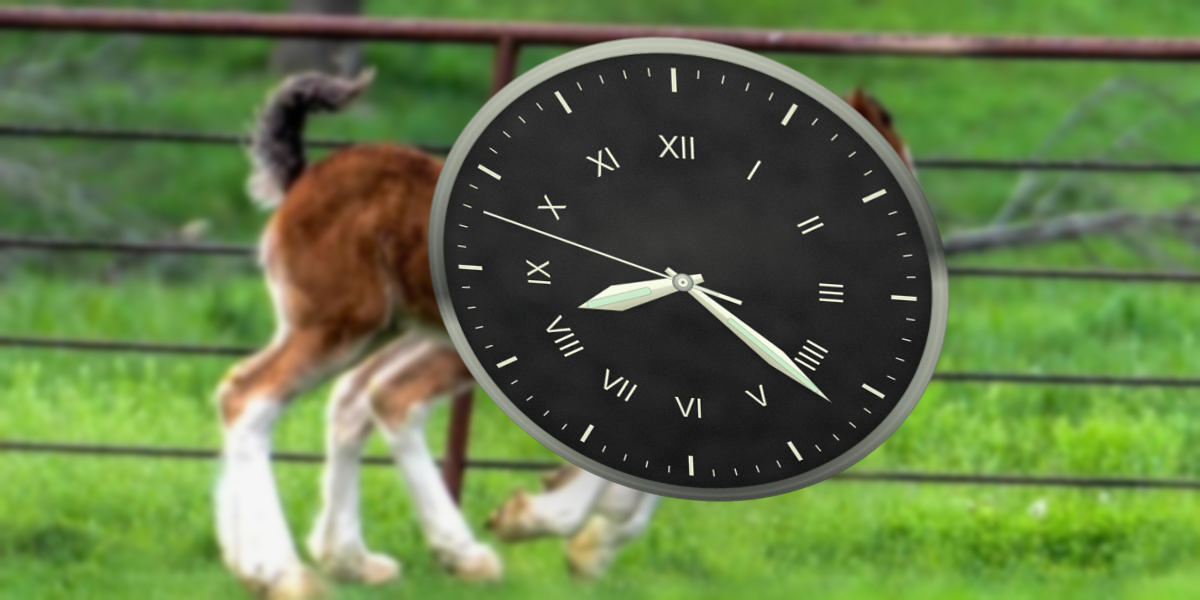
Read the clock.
8:21:48
